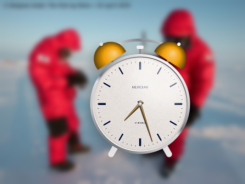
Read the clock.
7:27
